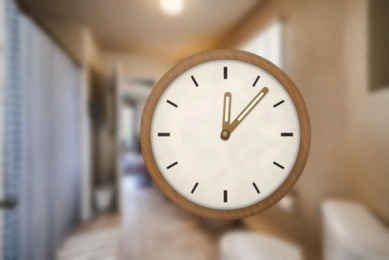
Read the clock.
12:07
